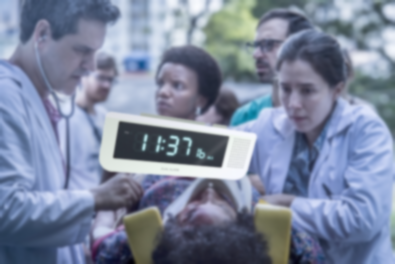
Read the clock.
11:37
